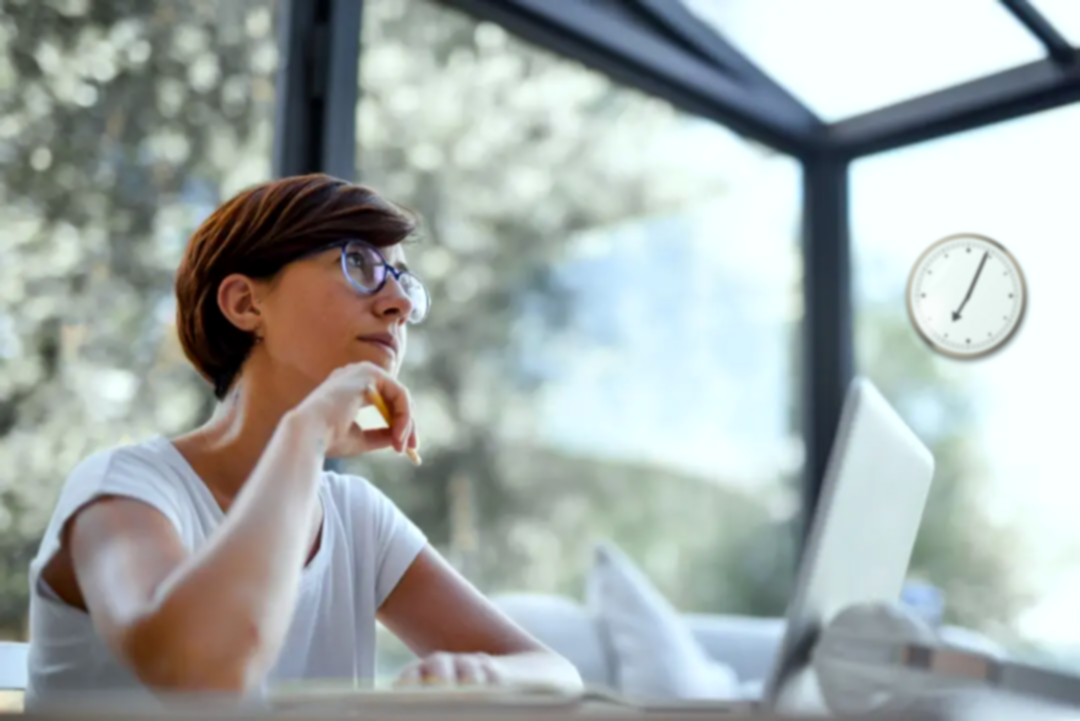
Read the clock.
7:04
